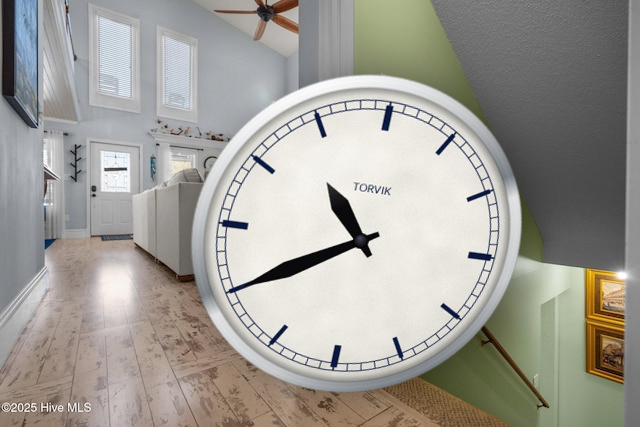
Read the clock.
10:40
